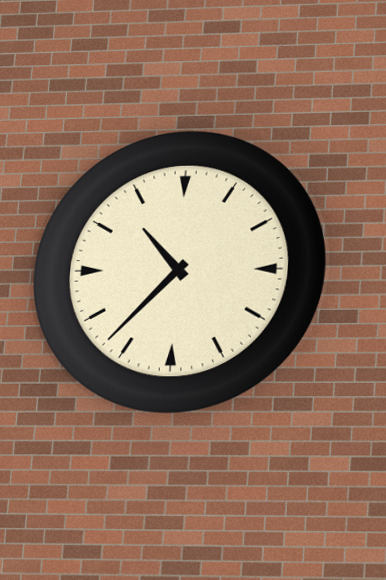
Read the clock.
10:37
